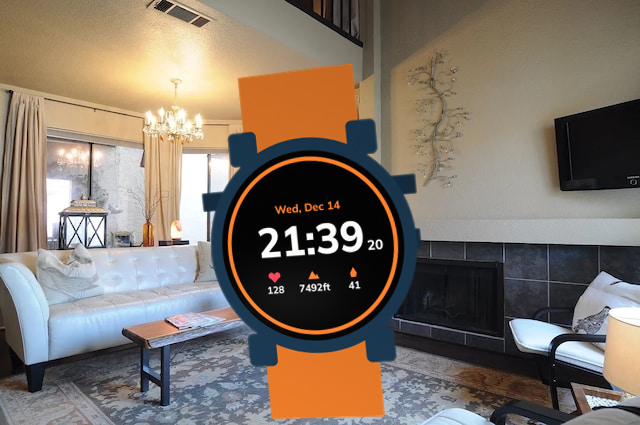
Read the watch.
21:39:20
